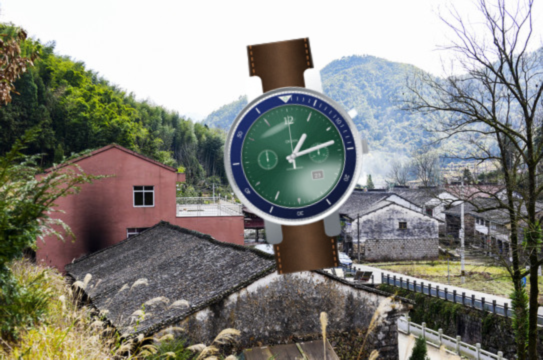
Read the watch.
1:13
